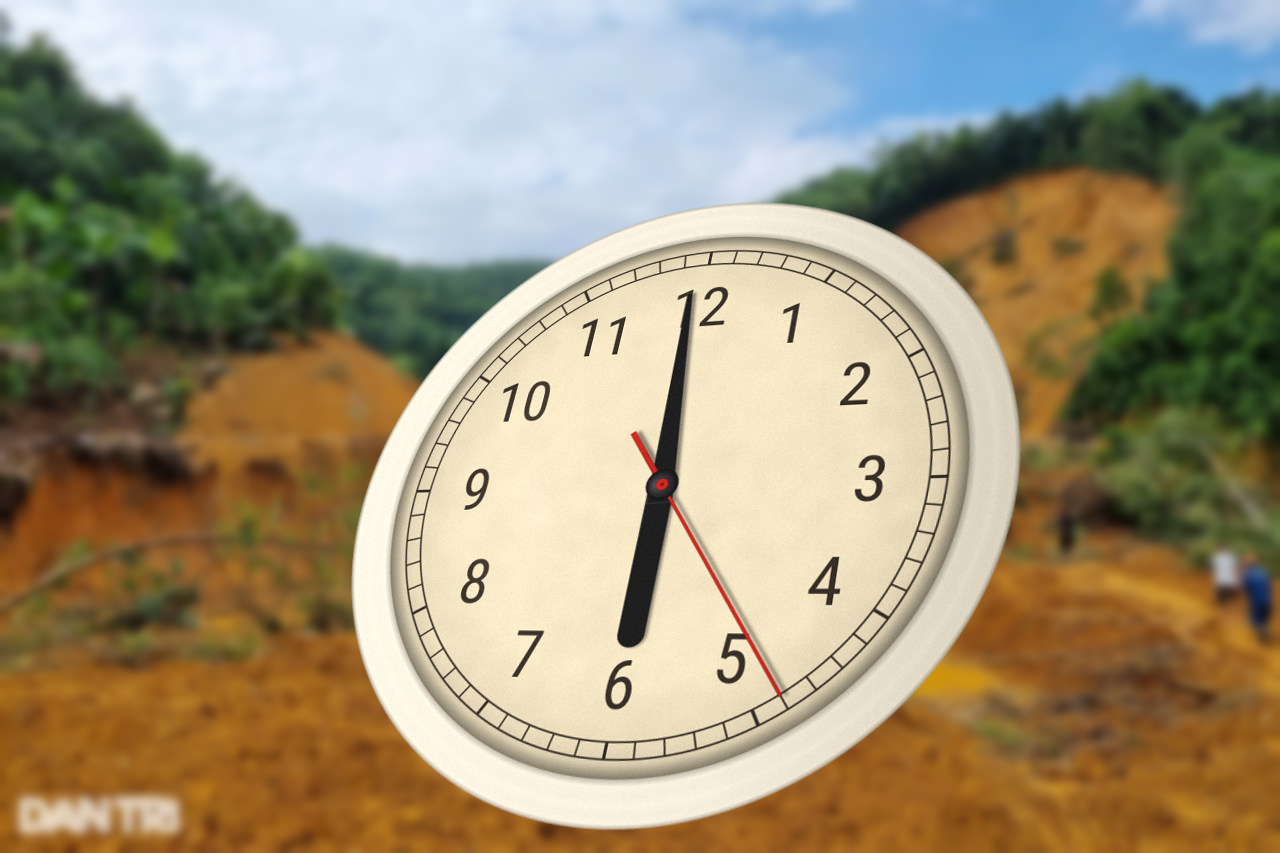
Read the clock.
5:59:24
